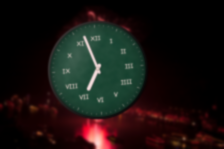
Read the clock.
6:57
